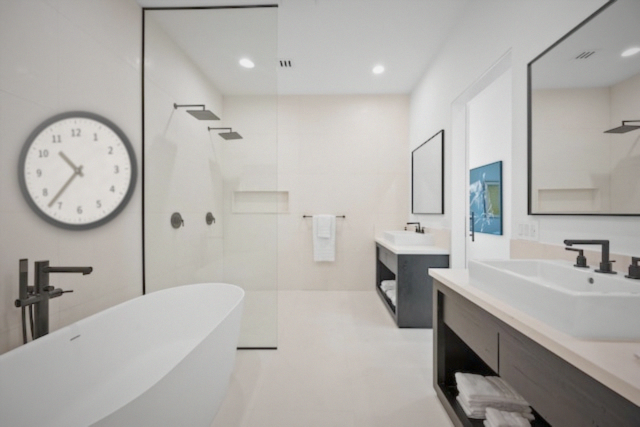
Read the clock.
10:37
